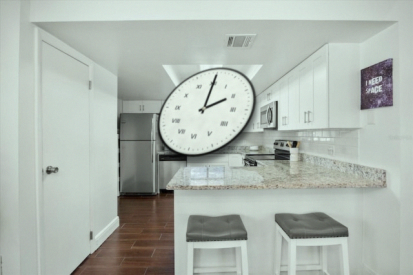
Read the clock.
2:00
